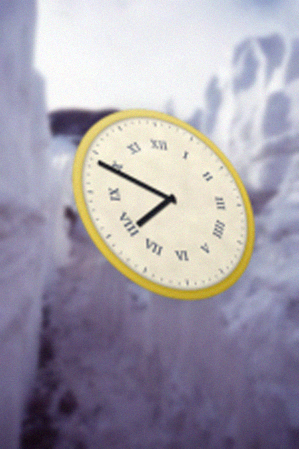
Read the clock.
7:49
